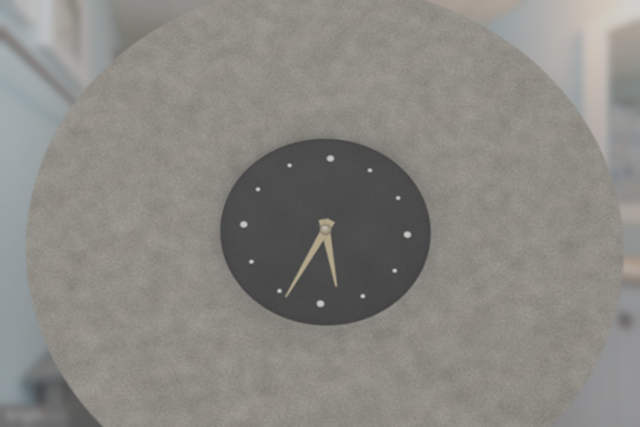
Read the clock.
5:34
